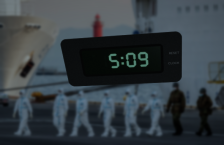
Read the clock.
5:09
